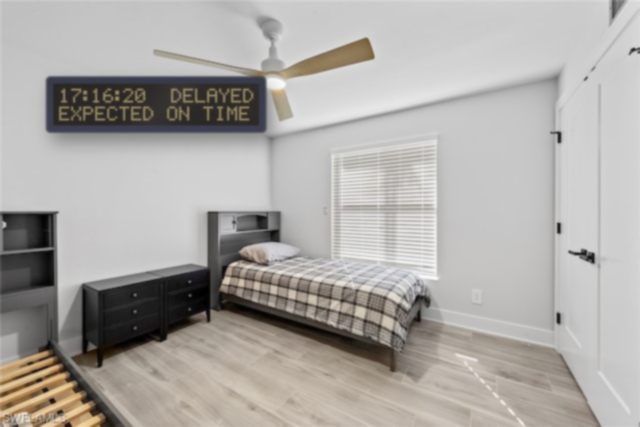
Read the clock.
17:16:20
